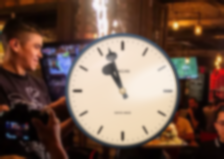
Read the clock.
10:57
